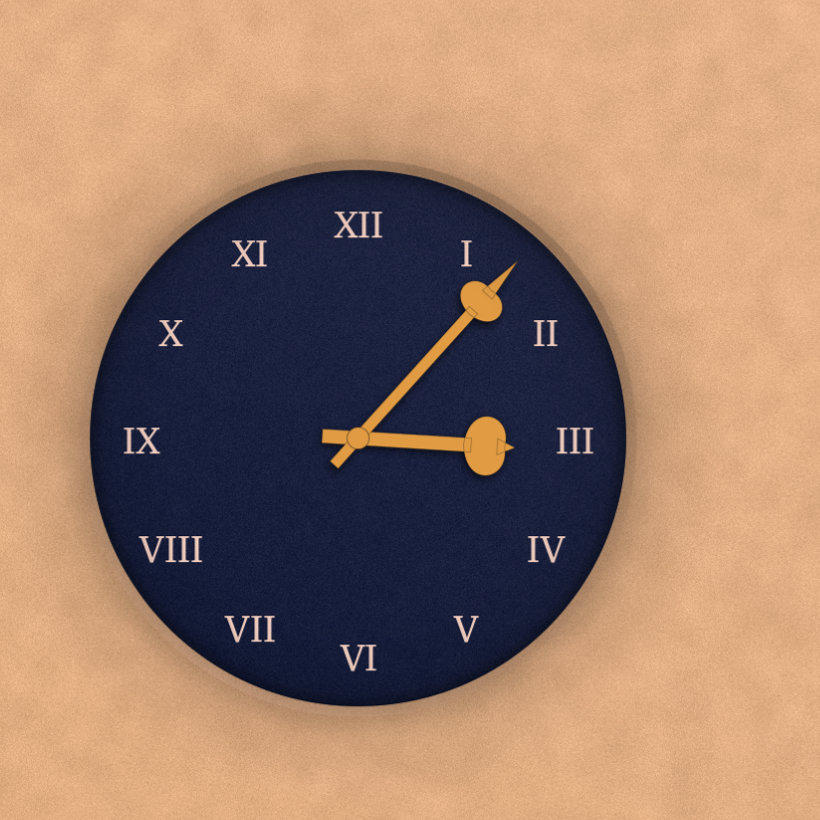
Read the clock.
3:07
